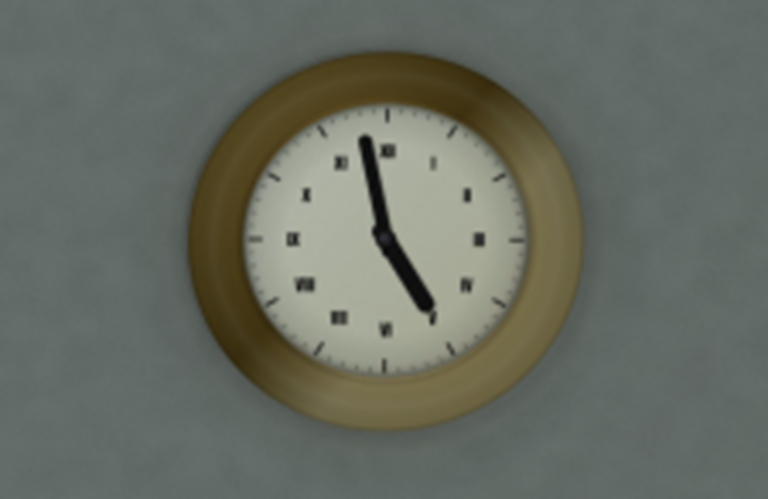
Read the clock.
4:58
